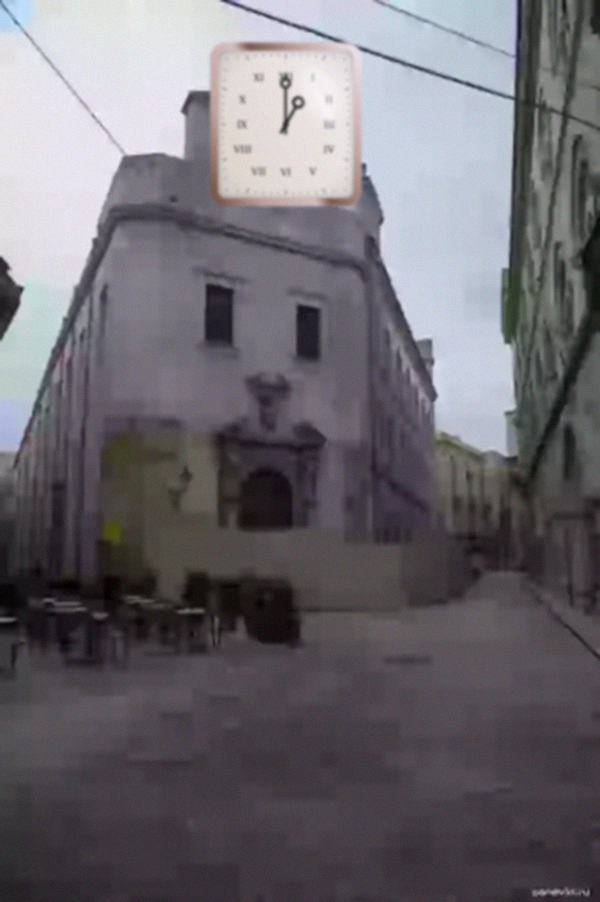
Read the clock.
1:00
